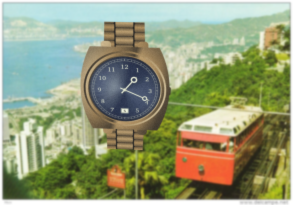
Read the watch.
1:19
